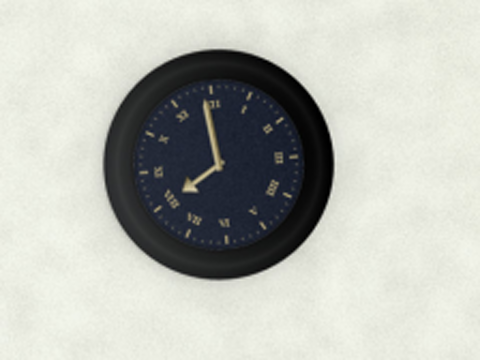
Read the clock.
7:59
